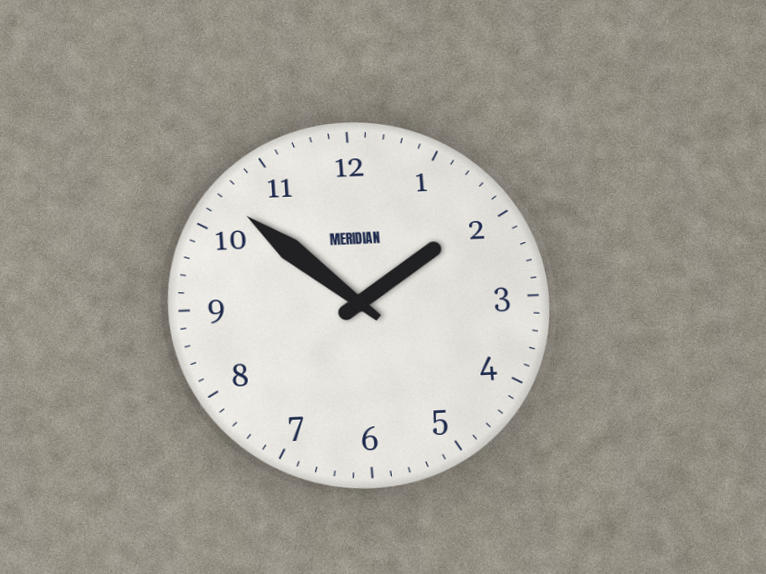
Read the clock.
1:52
